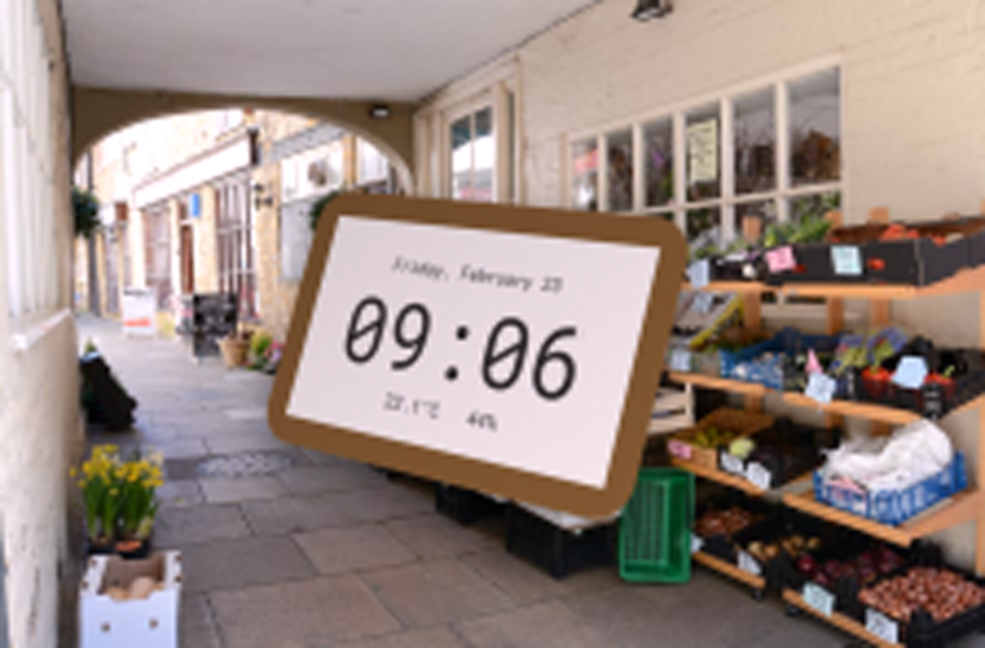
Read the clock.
9:06
